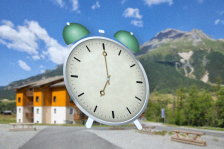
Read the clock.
7:00
